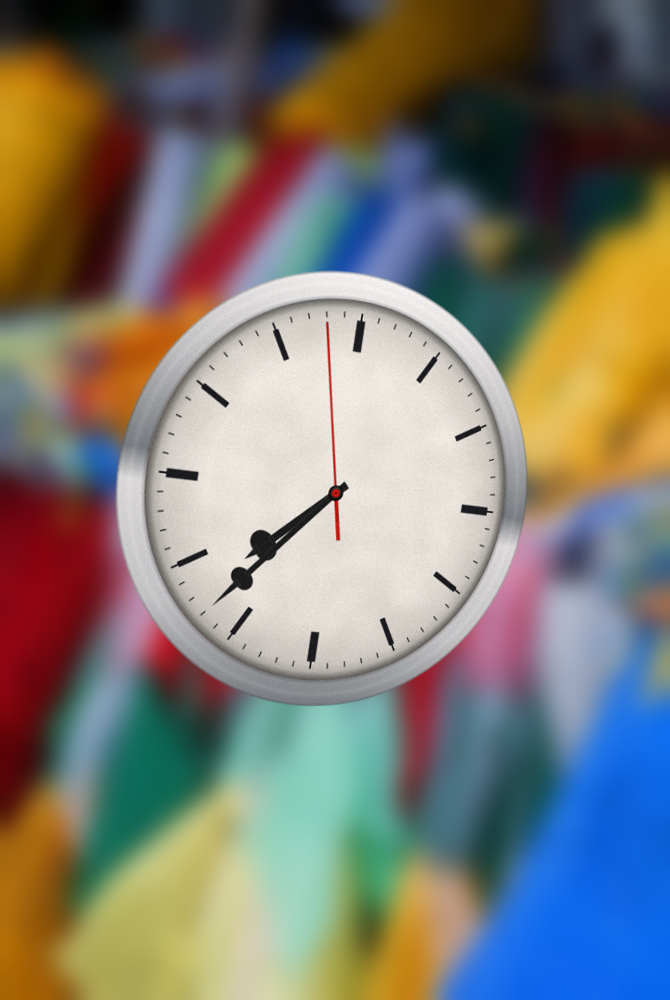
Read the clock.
7:36:58
